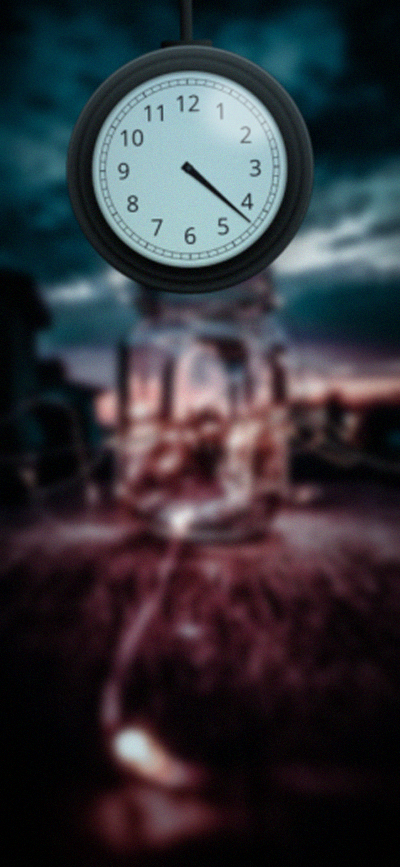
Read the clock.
4:22
